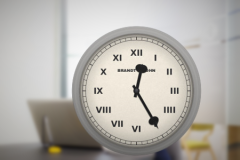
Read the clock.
12:25
